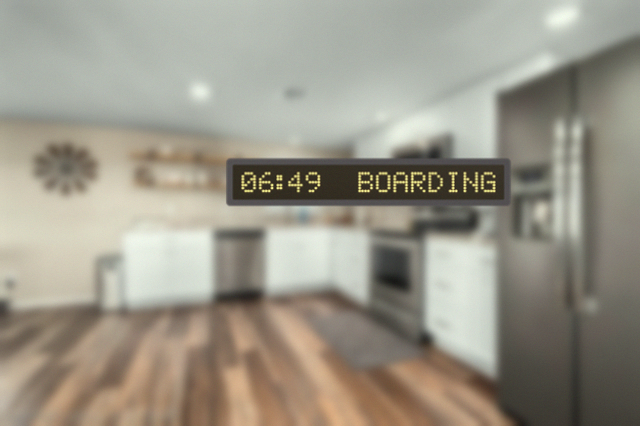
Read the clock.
6:49
